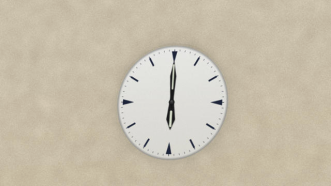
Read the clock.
6:00
